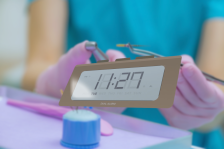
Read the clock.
11:27
